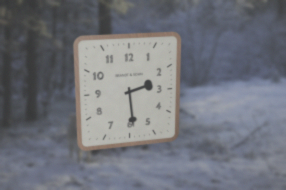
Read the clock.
2:29
